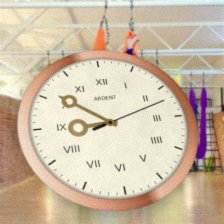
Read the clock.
8:51:12
